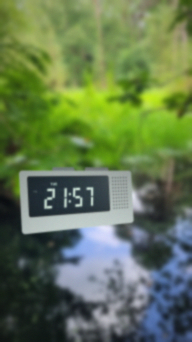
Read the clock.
21:57
